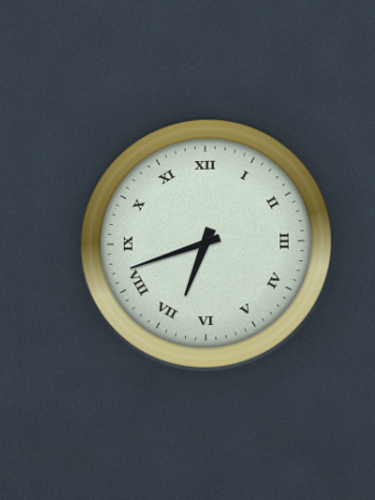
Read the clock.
6:42
